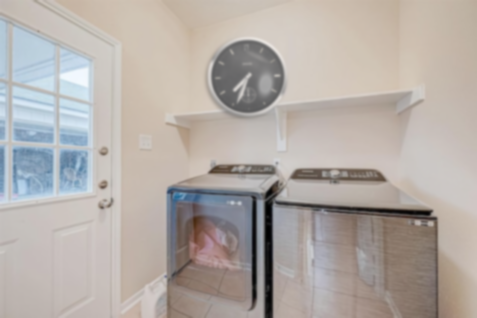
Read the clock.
7:34
